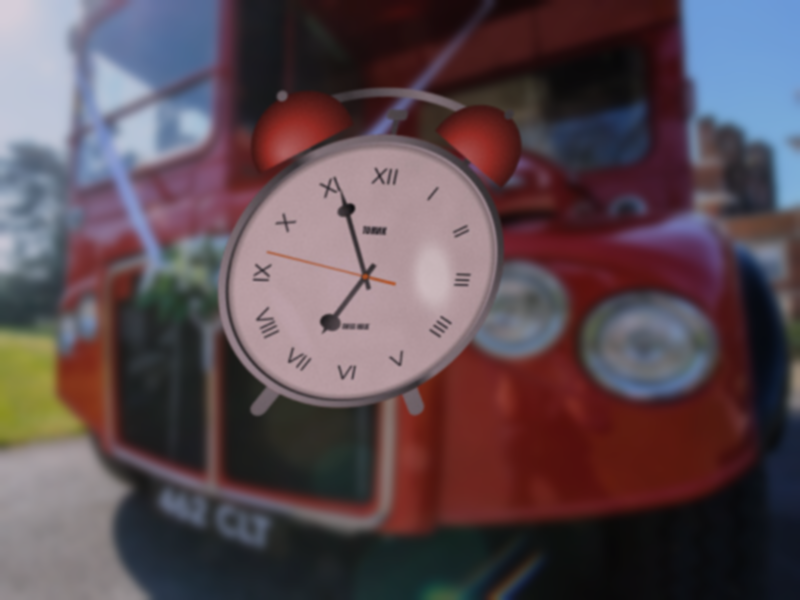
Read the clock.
6:55:47
